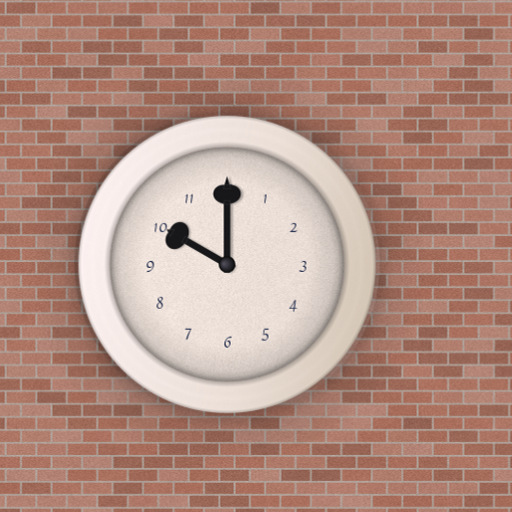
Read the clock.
10:00
